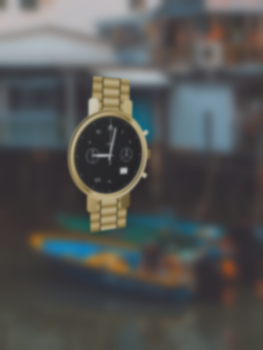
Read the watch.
9:02
